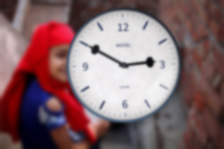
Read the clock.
2:50
